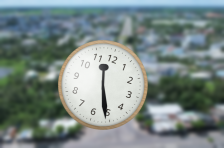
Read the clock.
11:26
